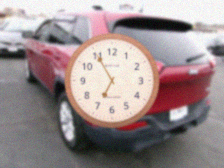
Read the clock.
6:55
